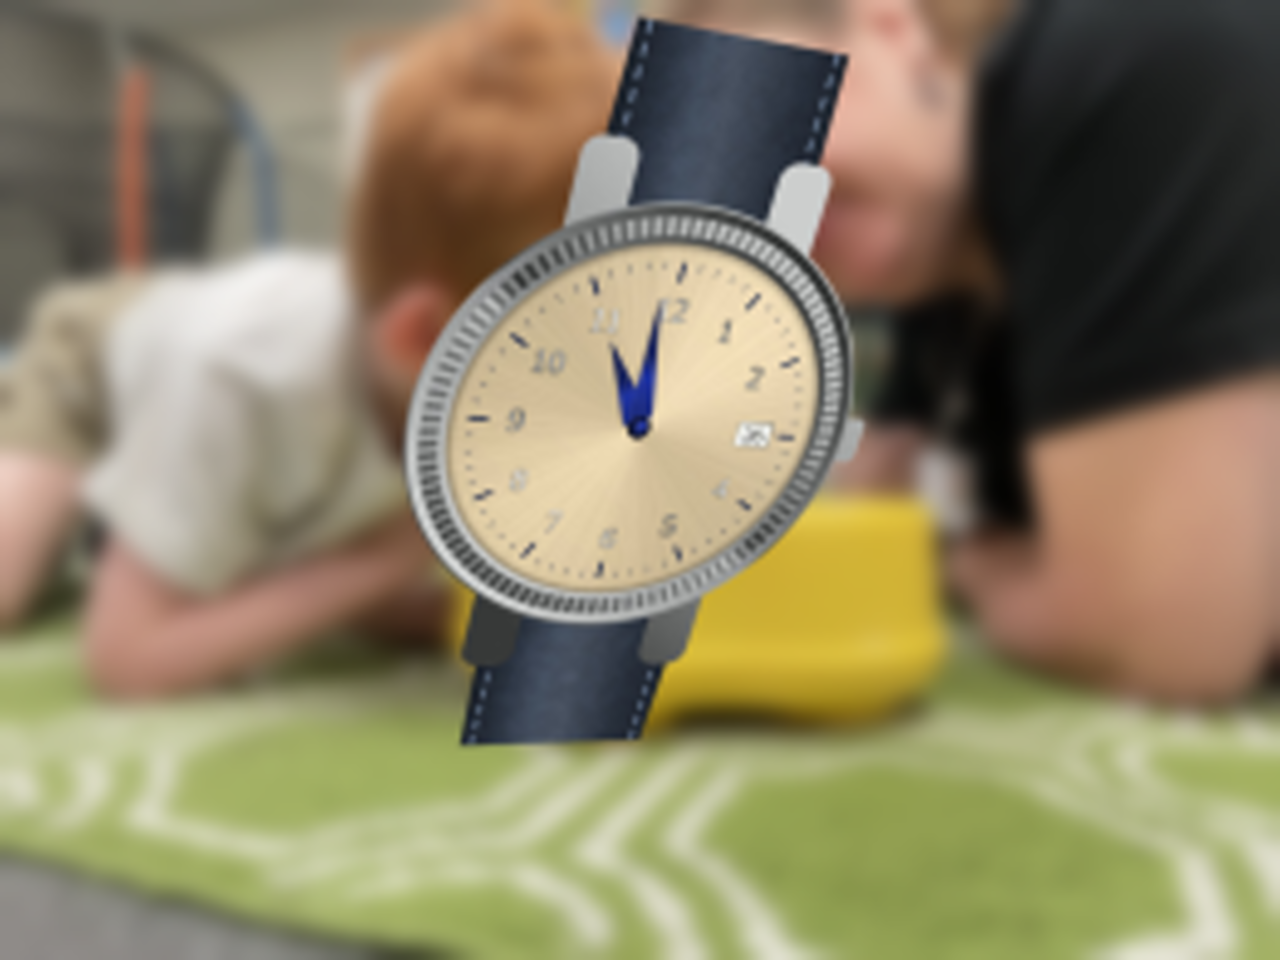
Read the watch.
10:59
